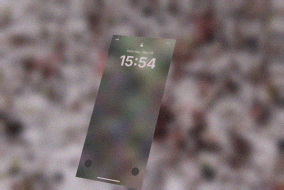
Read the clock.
15:54
